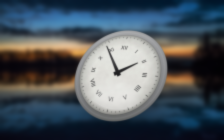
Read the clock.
1:54
